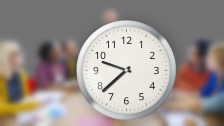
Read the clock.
9:38
